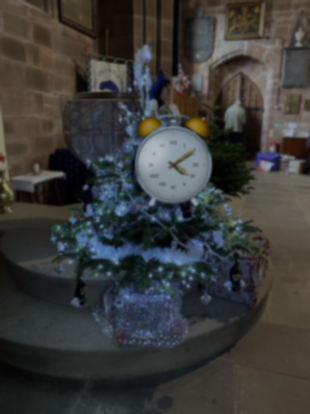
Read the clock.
4:09
